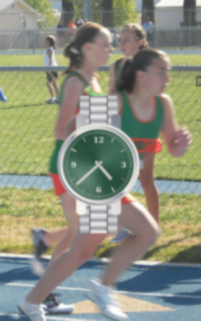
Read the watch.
4:38
